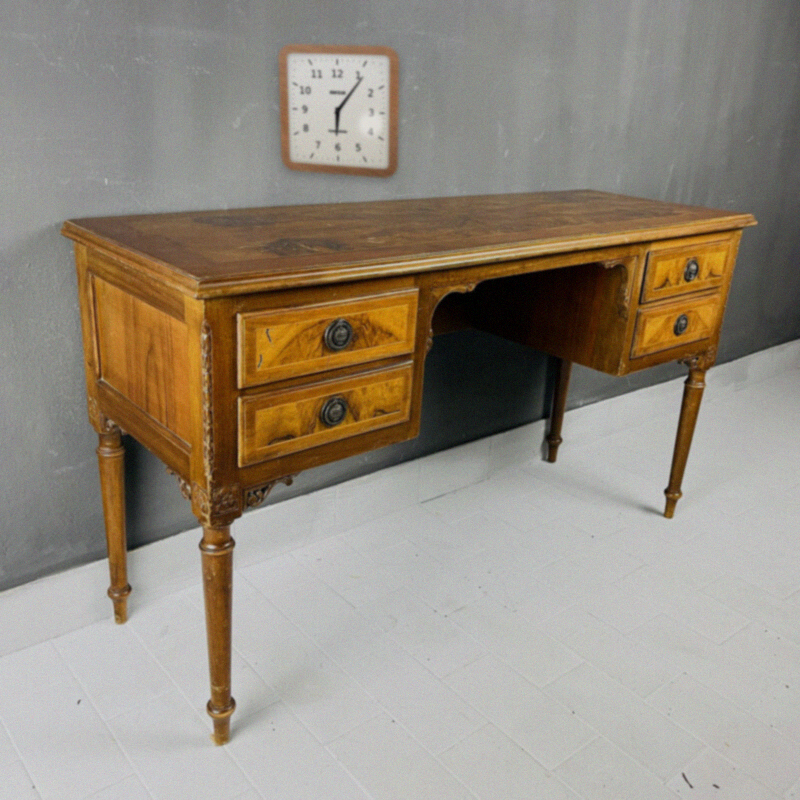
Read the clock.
6:06
